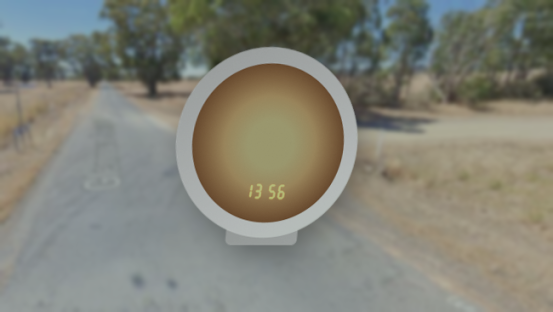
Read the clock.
13:56
